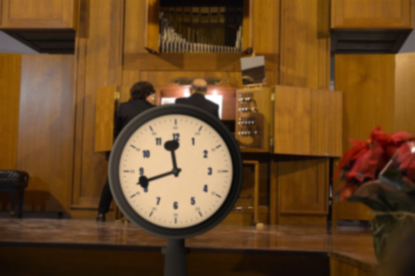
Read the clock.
11:42
